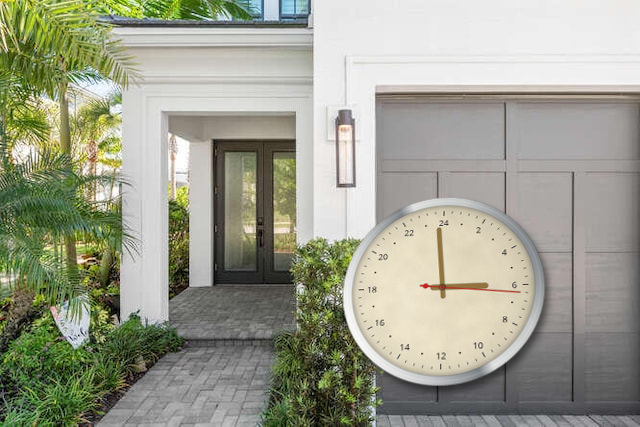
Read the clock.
5:59:16
